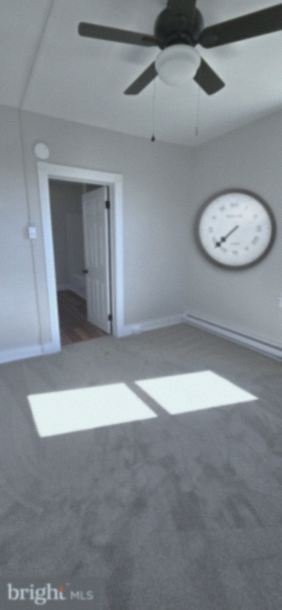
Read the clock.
7:38
